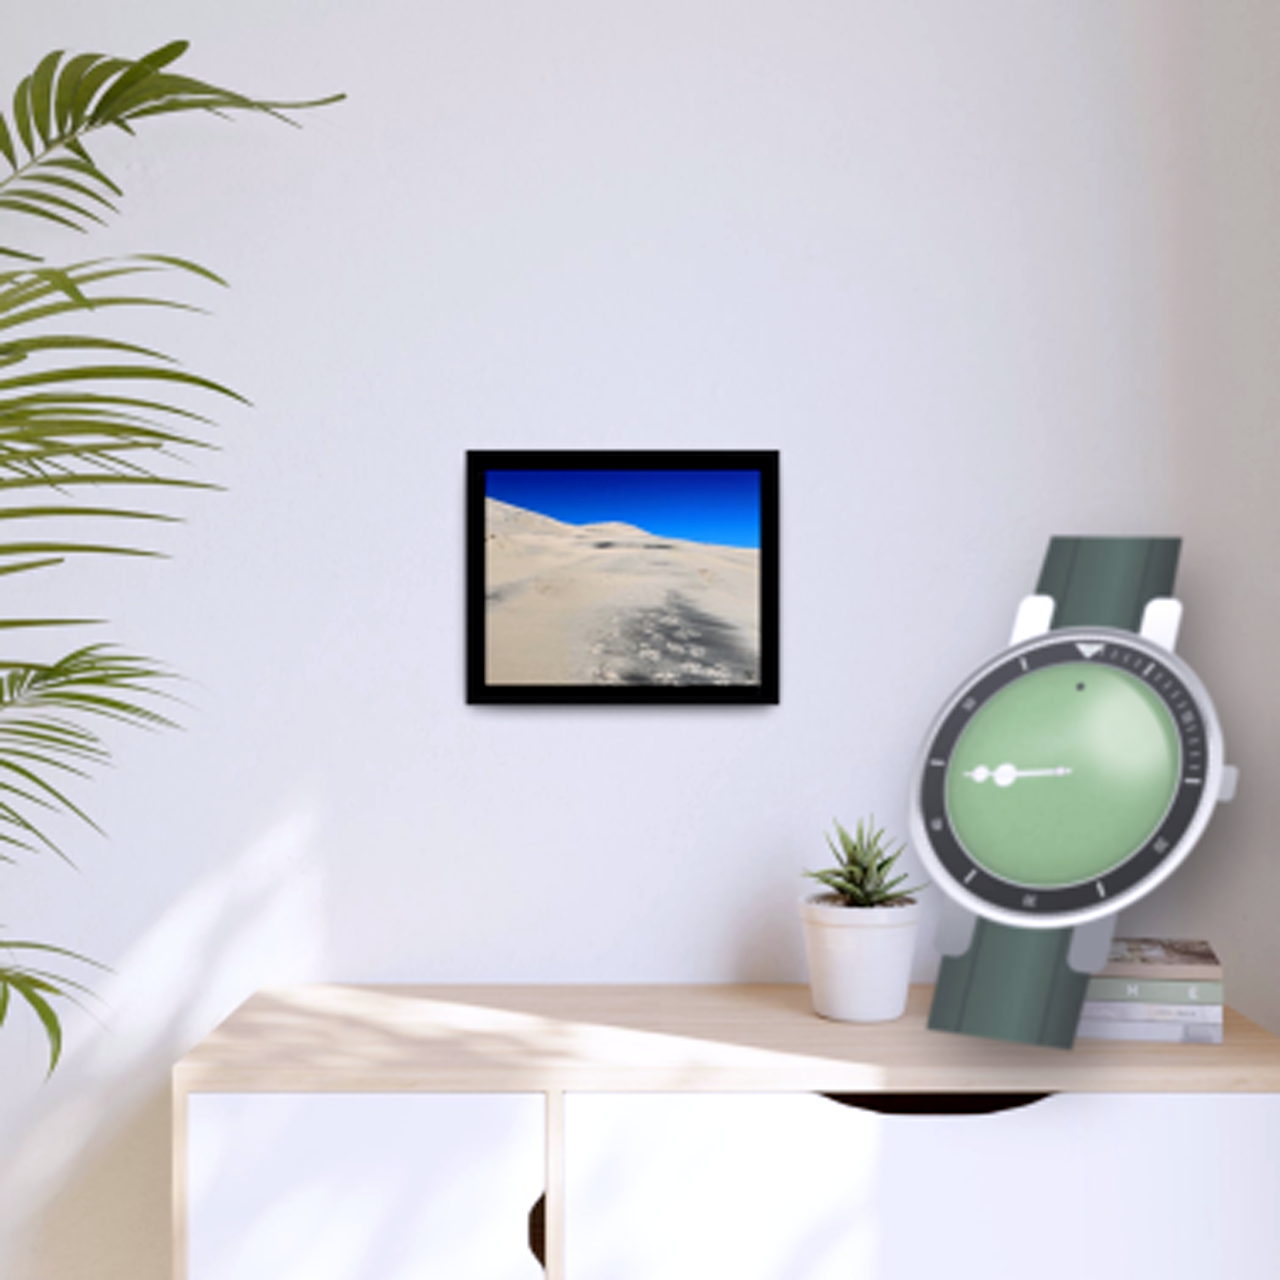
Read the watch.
8:44
